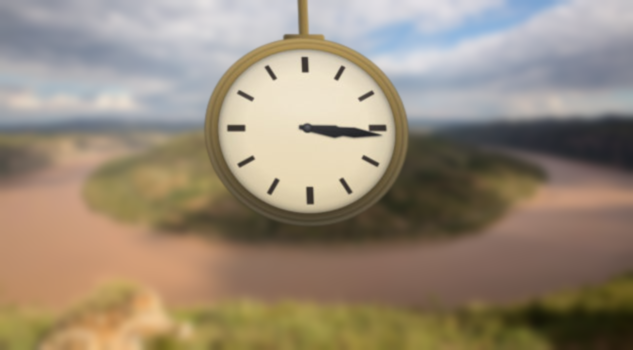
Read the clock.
3:16
